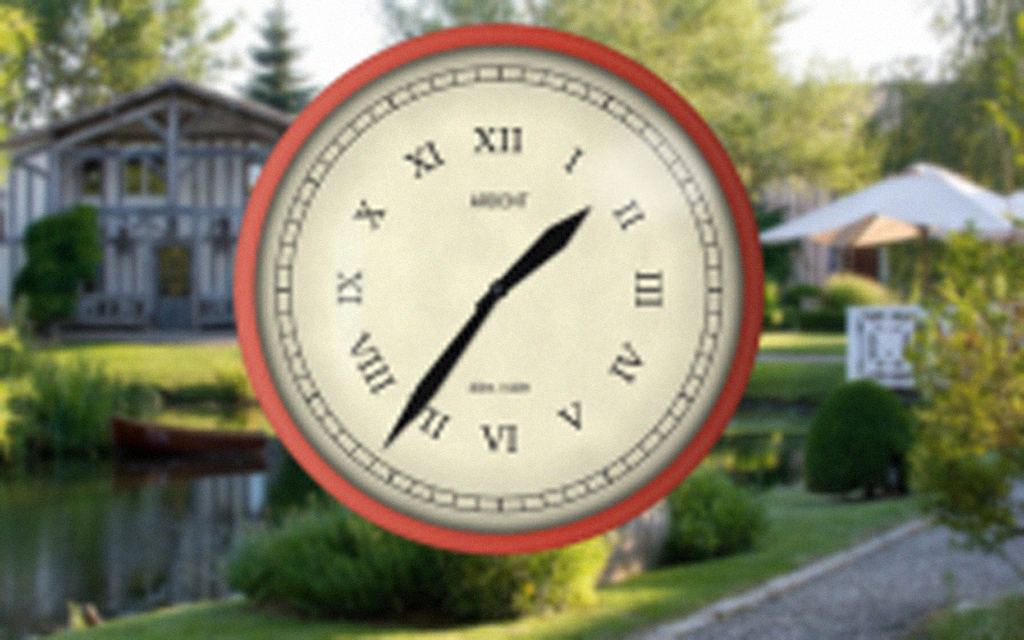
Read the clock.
1:36
